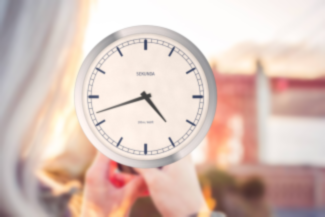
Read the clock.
4:42
